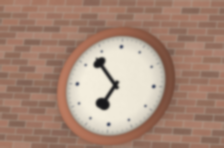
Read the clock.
6:53
